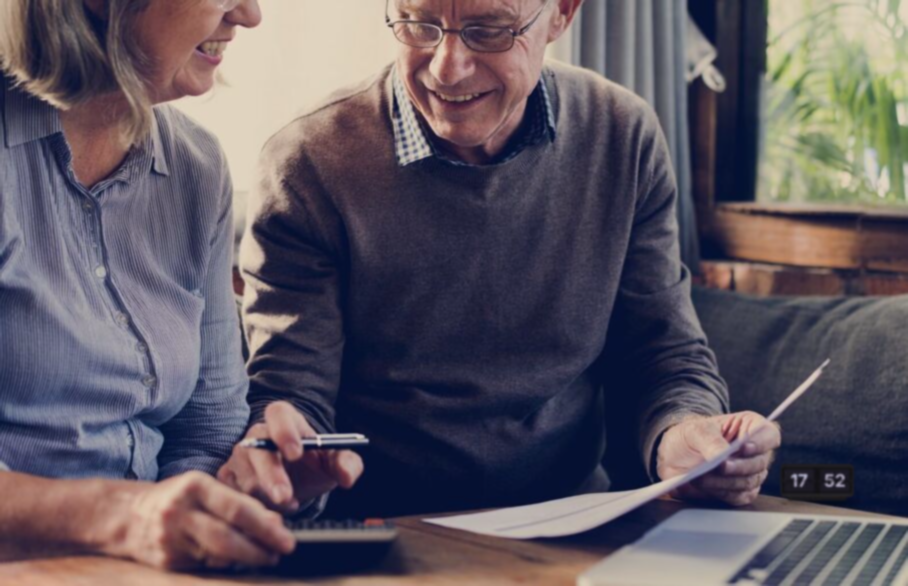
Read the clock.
17:52
